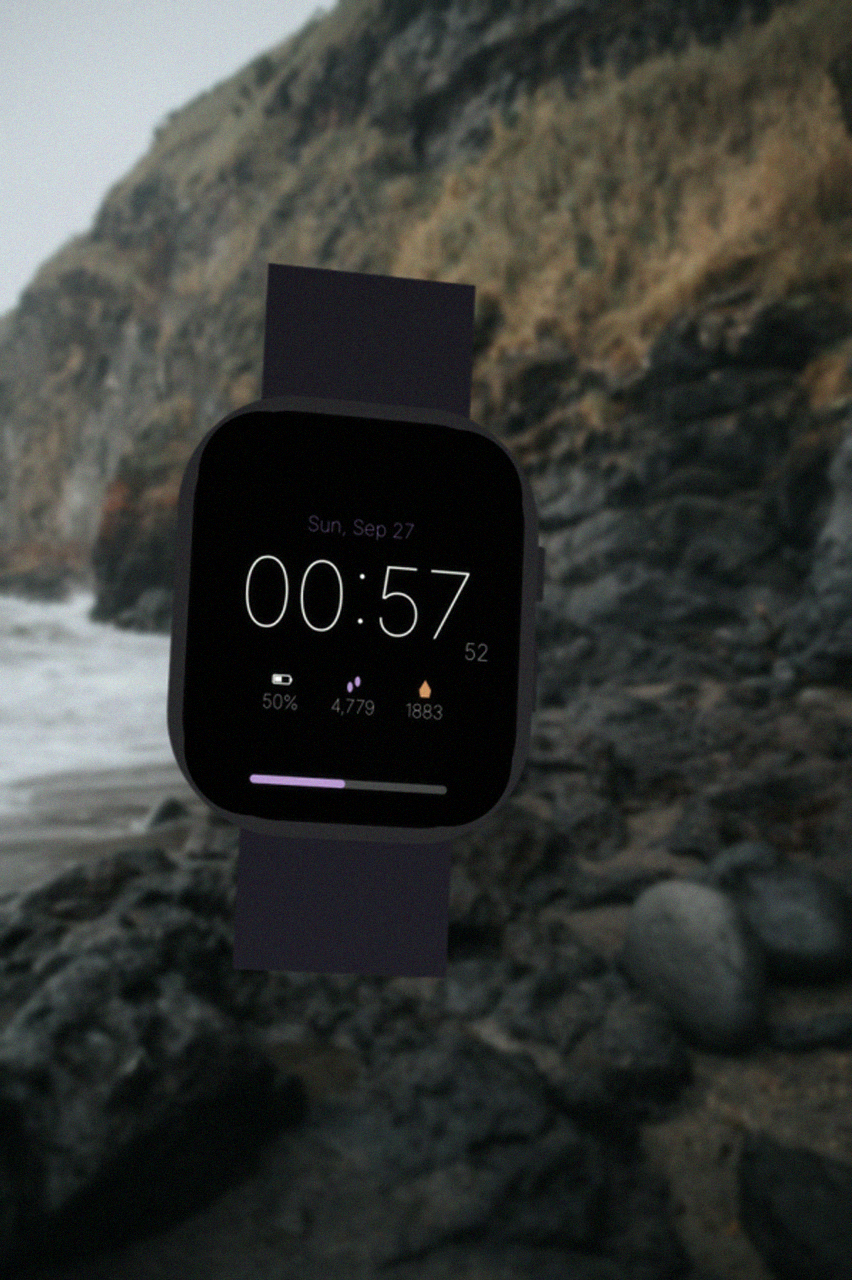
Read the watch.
0:57:52
